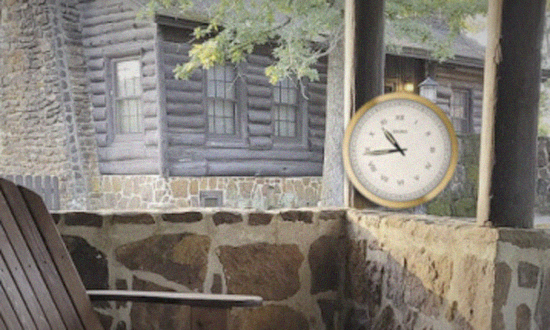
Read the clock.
10:44
